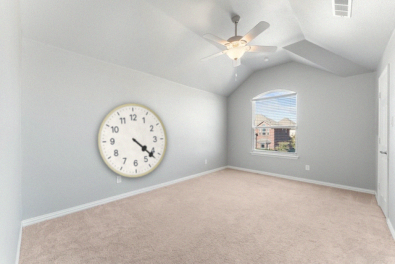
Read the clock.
4:22
